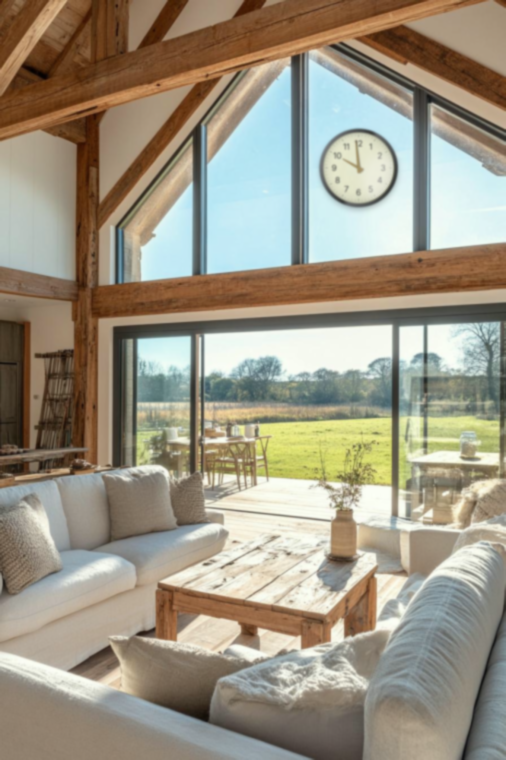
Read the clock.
9:59
